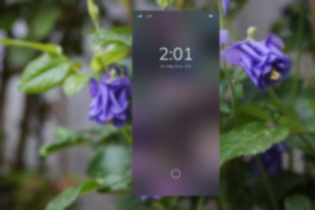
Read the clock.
2:01
